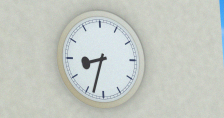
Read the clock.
8:33
